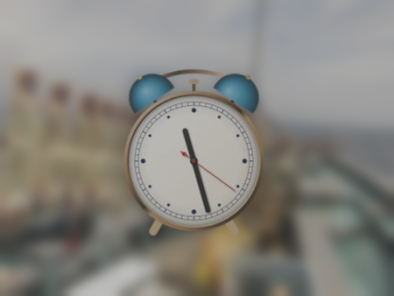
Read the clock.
11:27:21
